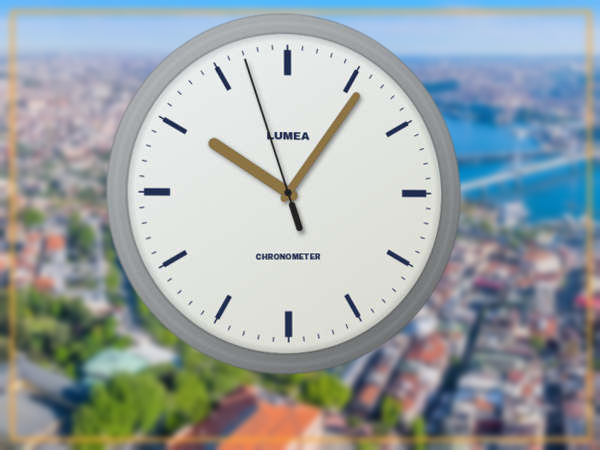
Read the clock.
10:05:57
